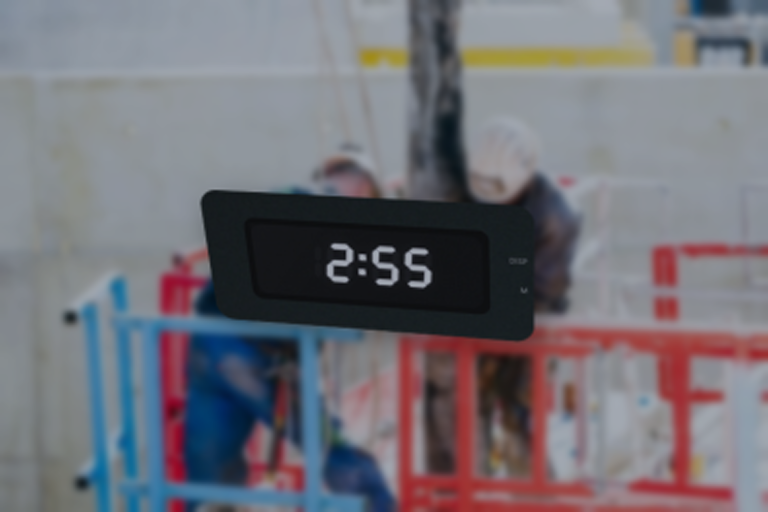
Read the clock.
2:55
